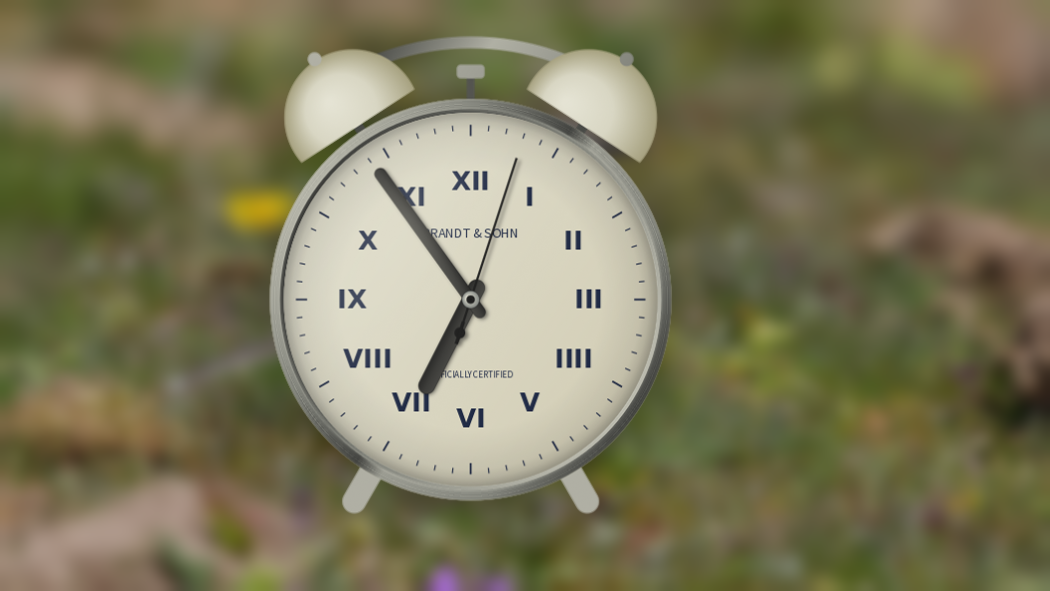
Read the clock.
6:54:03
